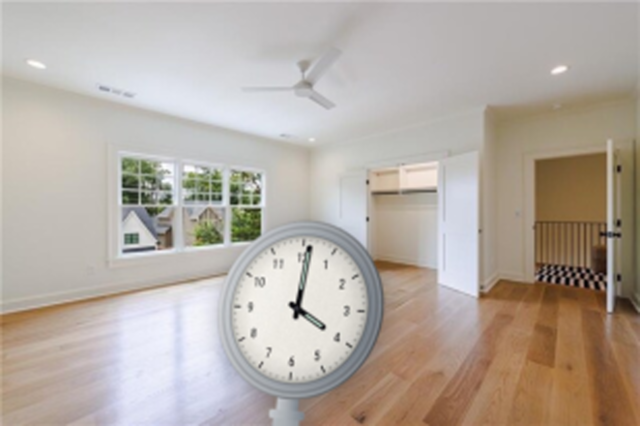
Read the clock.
4:01
